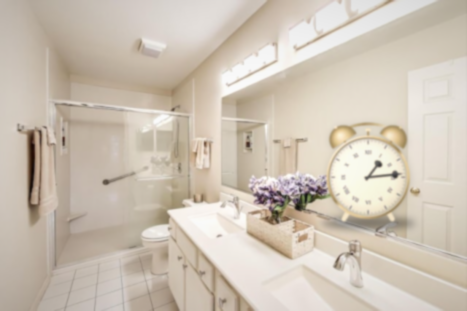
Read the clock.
1:14
